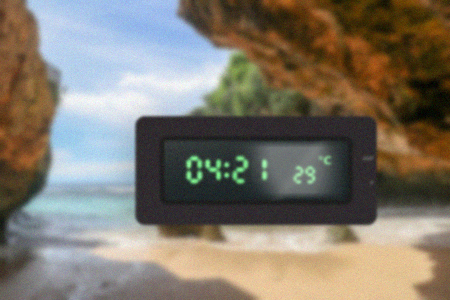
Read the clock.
4:21
